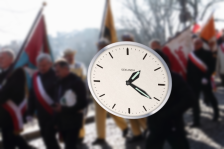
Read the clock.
1:21
